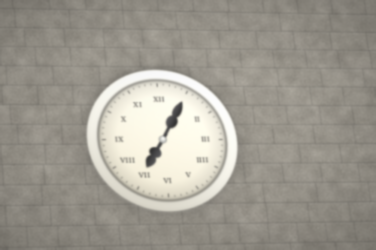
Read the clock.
7:05
